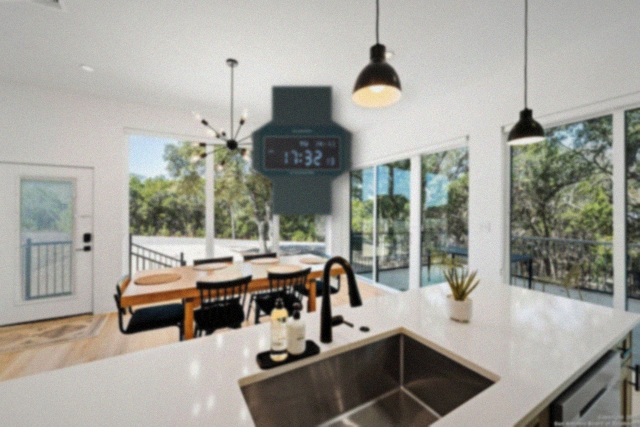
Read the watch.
17:32
